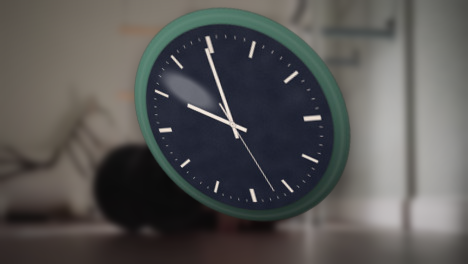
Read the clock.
9:59:27
